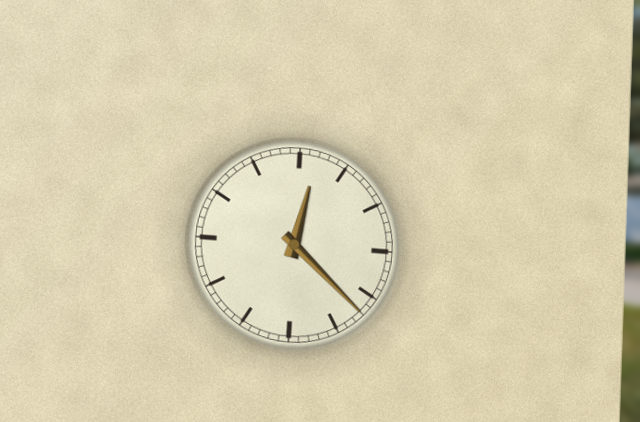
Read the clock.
12:22
